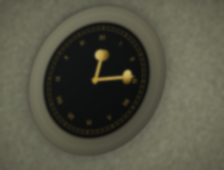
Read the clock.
12:14
